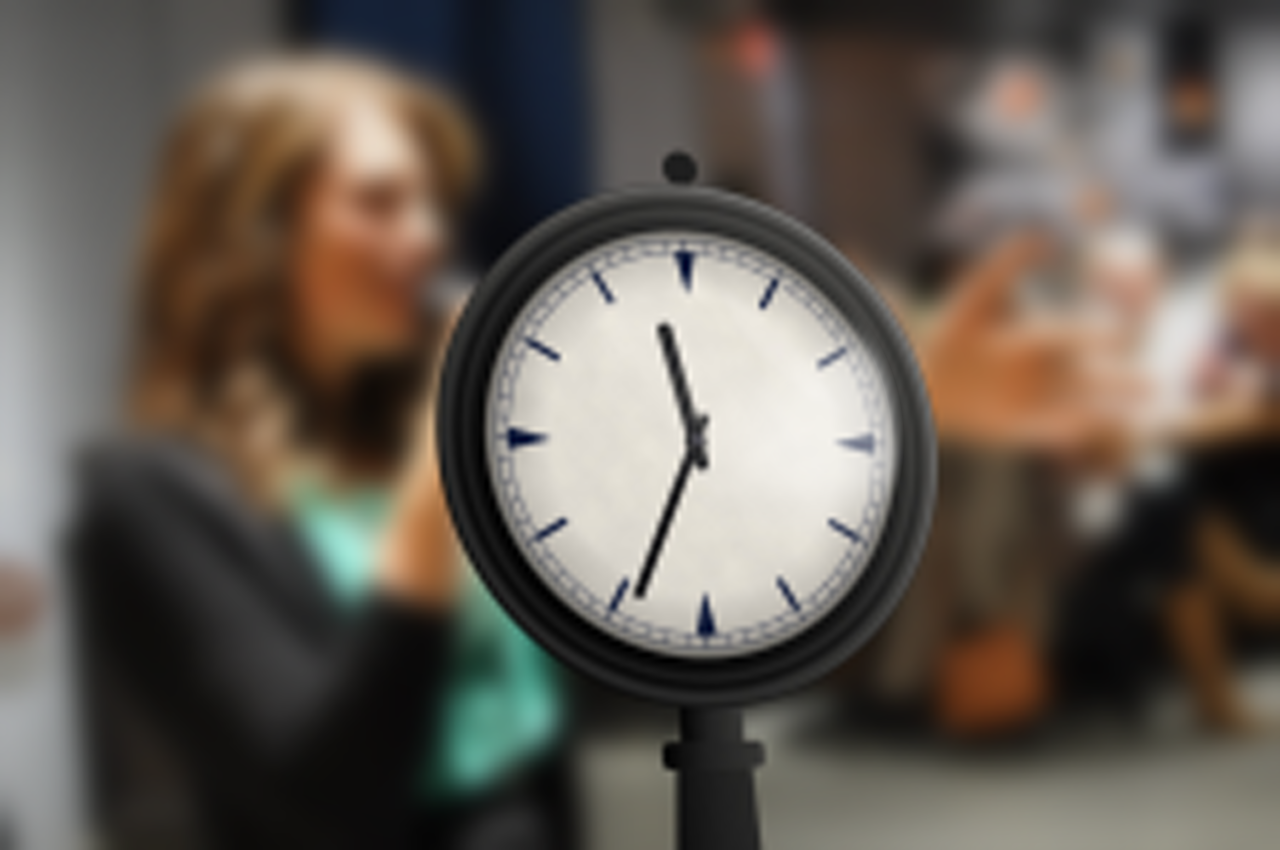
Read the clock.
11:34
